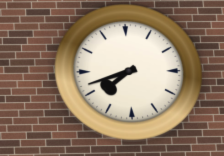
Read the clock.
7:42
